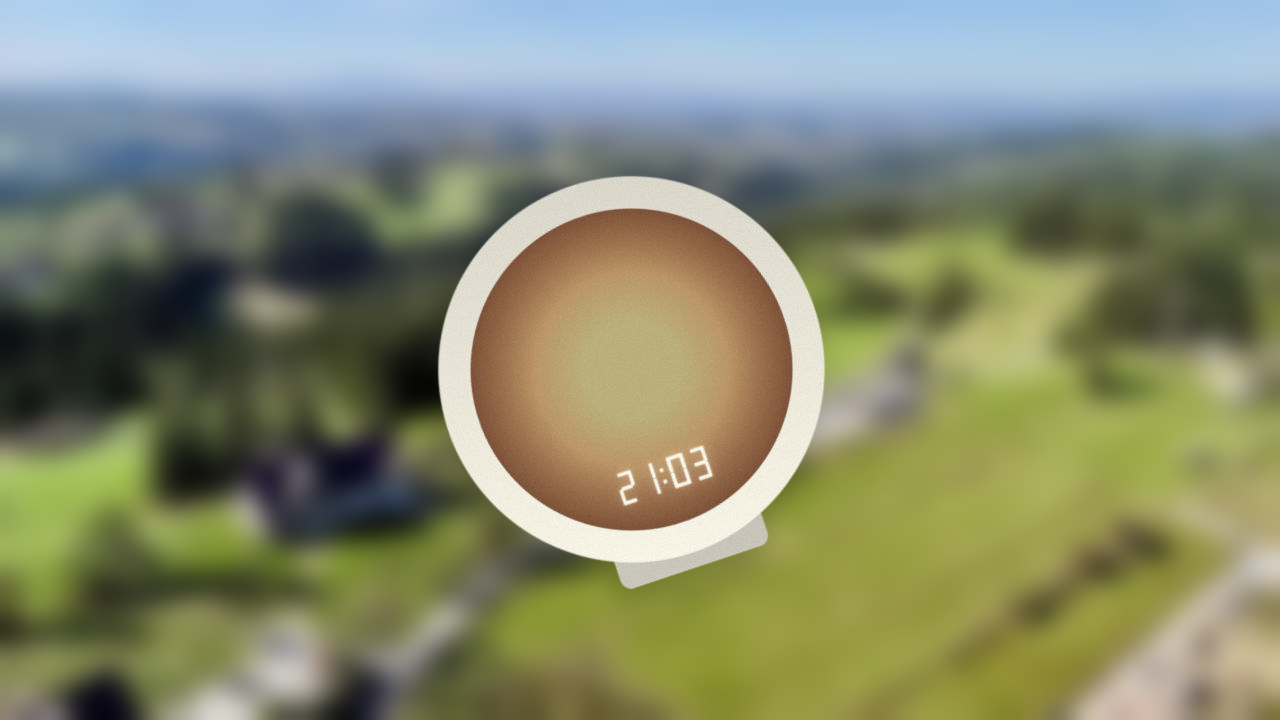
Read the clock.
21:03
